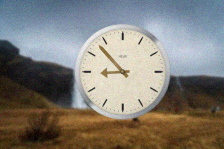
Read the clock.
8:53
